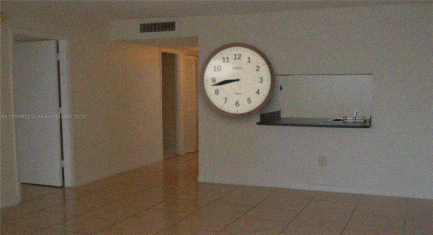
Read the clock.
8:43
